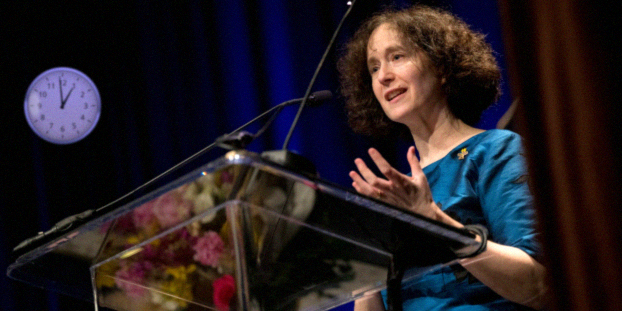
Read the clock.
12:59
